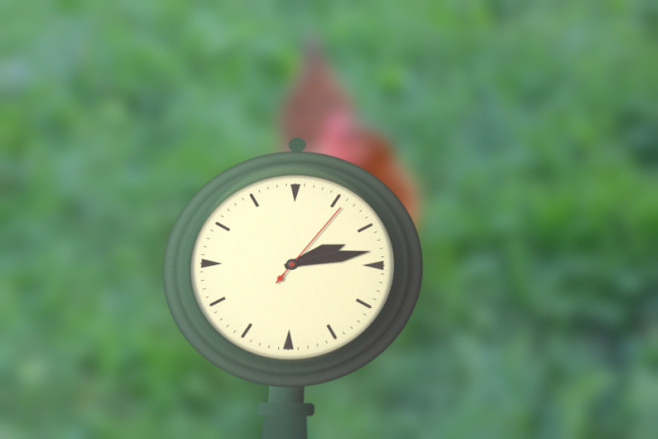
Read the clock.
2:13:06
